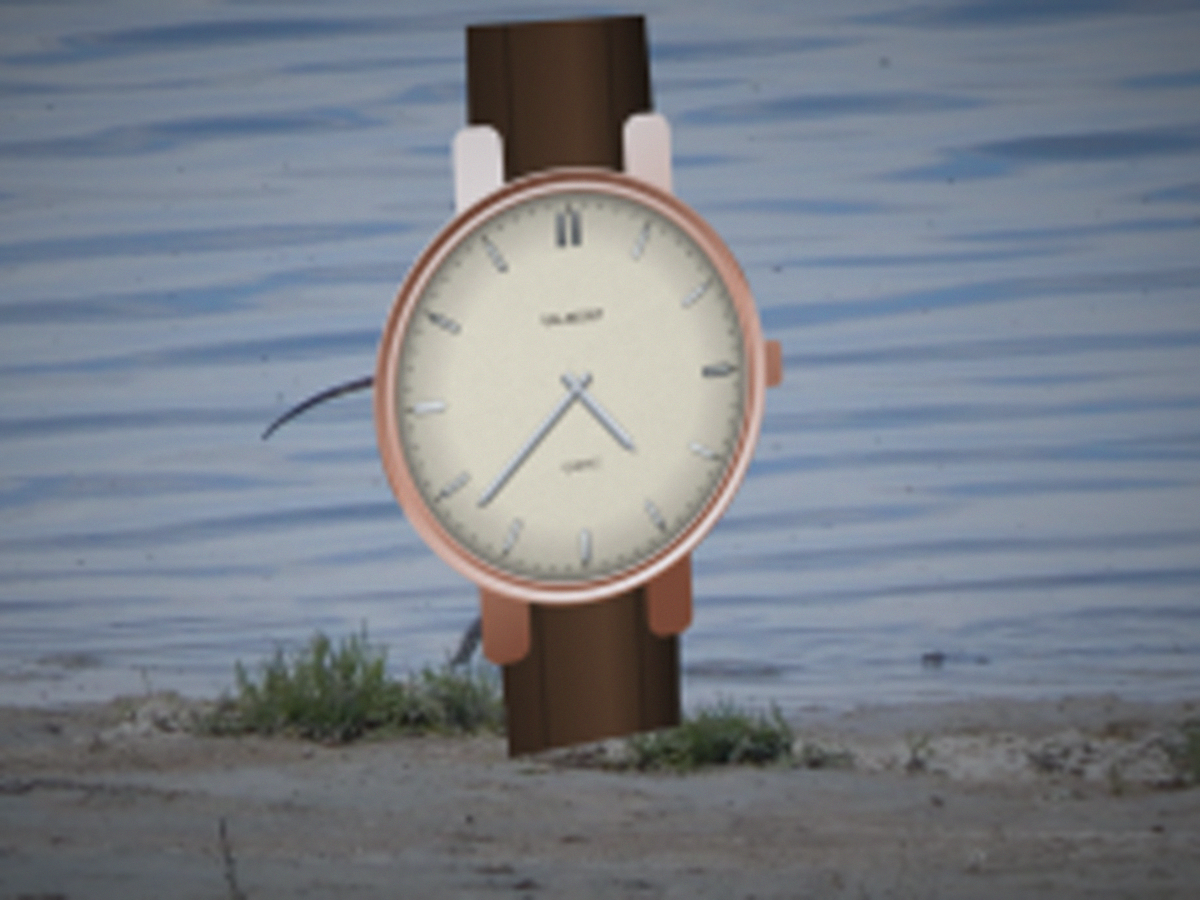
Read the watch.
4:38
